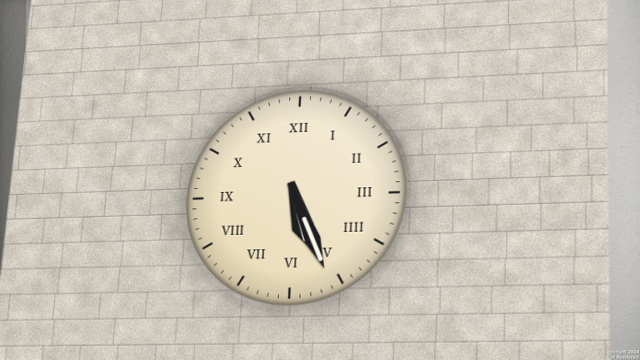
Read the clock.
5:26
